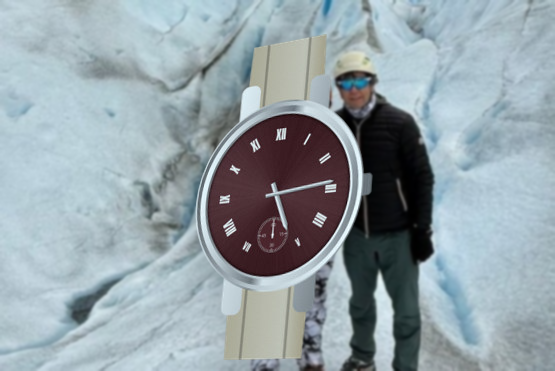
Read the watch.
5:14
